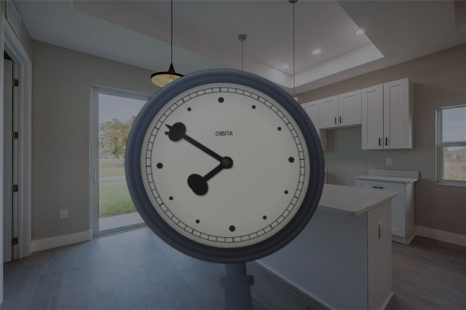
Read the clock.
7:51
